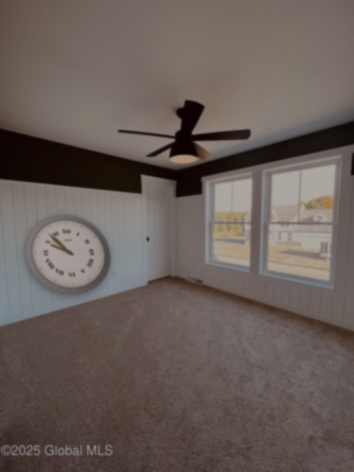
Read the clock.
9:53
